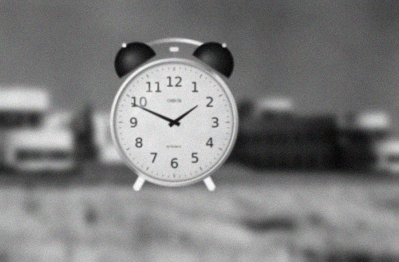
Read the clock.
1:49
